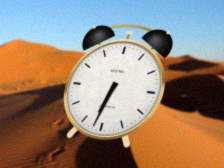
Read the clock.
6:32
